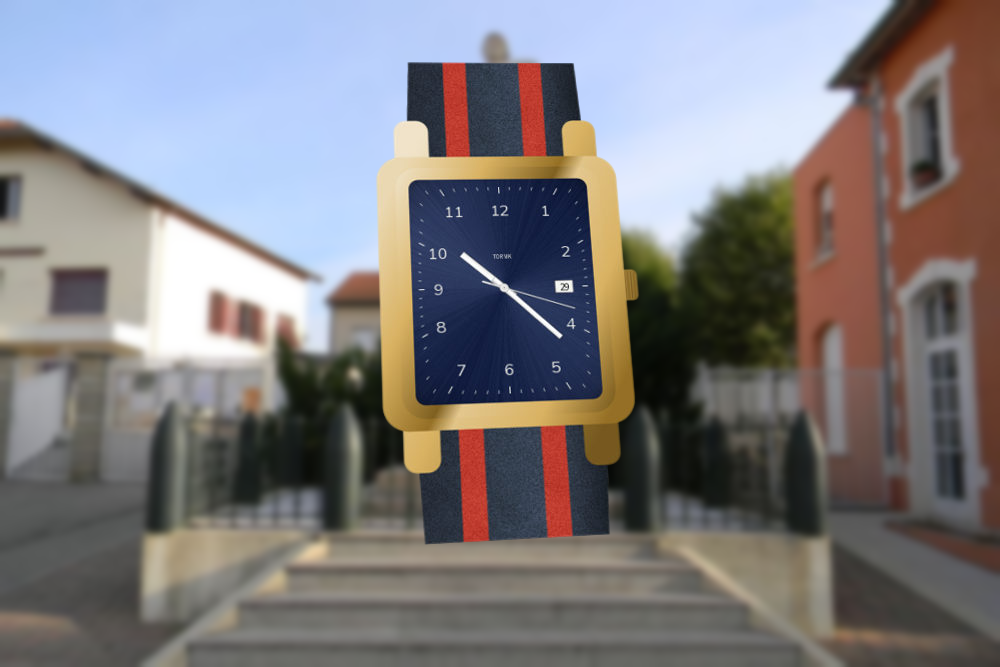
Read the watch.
10:22:18
